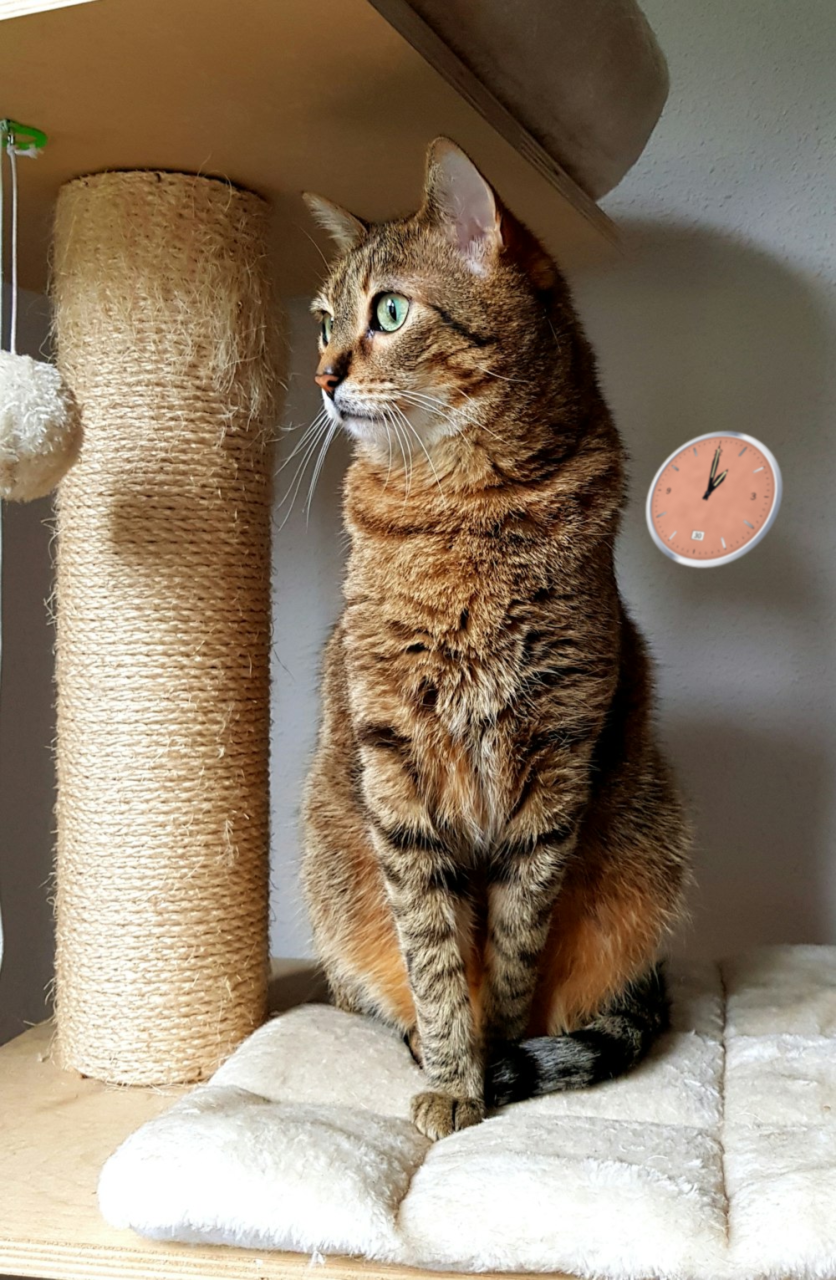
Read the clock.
1:00
